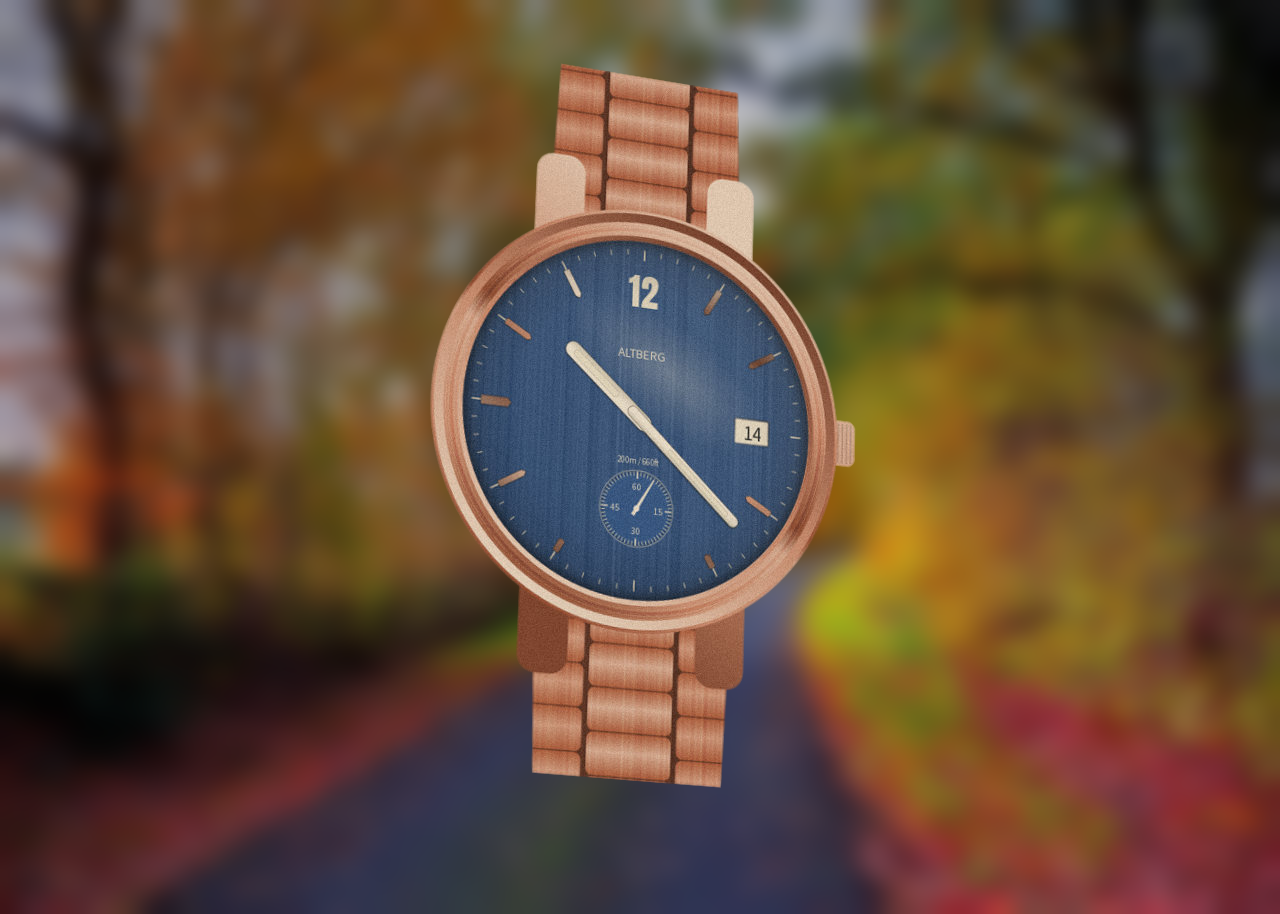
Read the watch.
10:22:05
